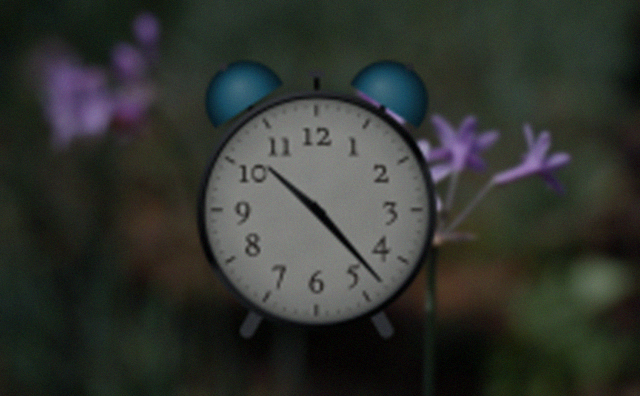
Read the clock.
10:23
